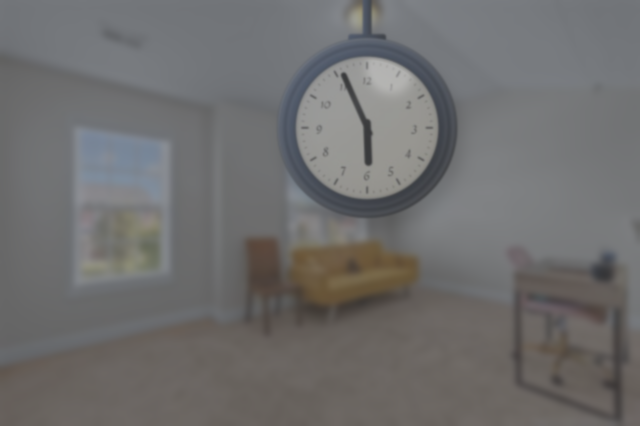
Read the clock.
5:56
